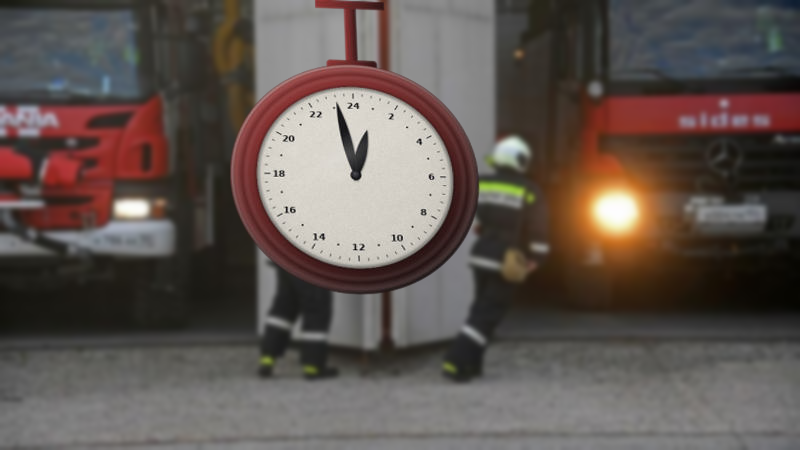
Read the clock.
0:58
